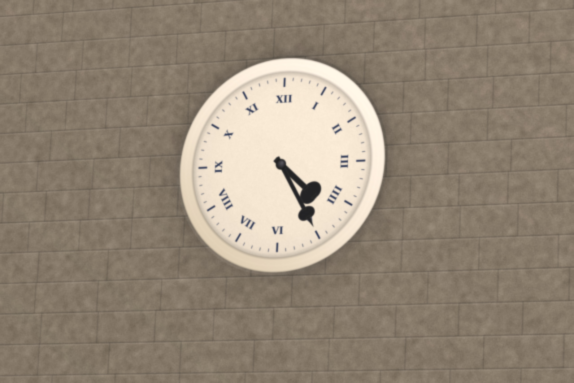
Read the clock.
4:25
